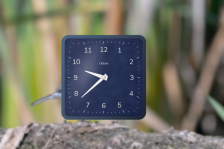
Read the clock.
9:38
